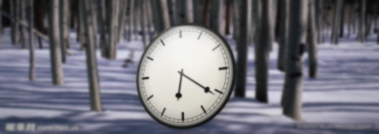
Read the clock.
6:21
